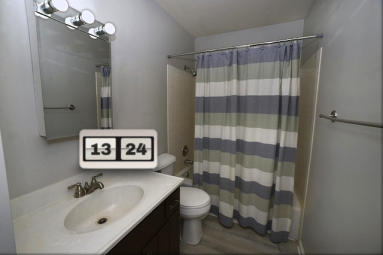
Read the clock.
13:24
